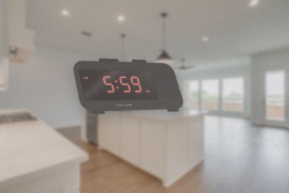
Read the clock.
5:59
